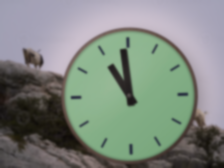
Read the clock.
10:59
